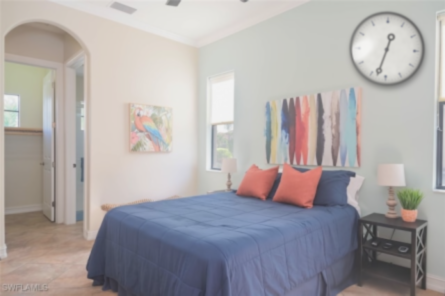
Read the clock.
12:33
